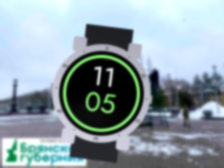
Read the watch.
11:05
